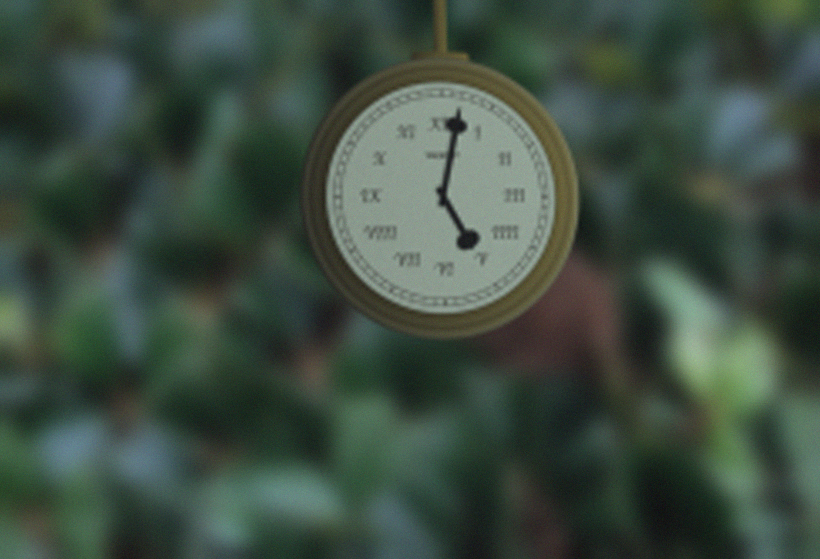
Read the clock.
5:02
